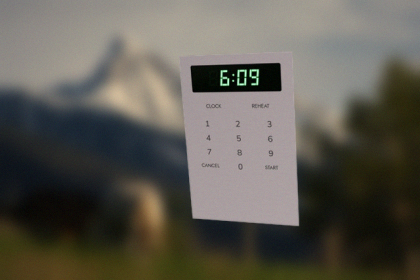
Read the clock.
6:09
